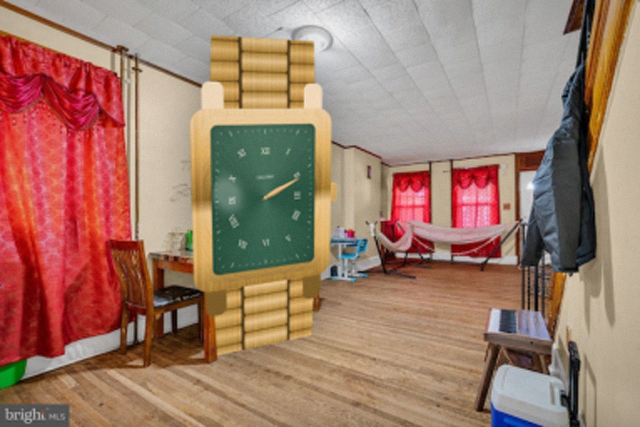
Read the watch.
2:11
